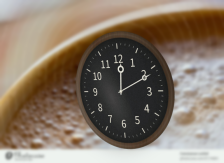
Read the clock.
12:11
